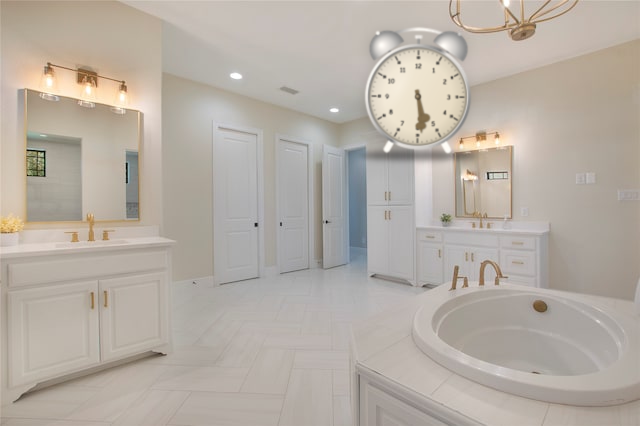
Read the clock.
5:29
